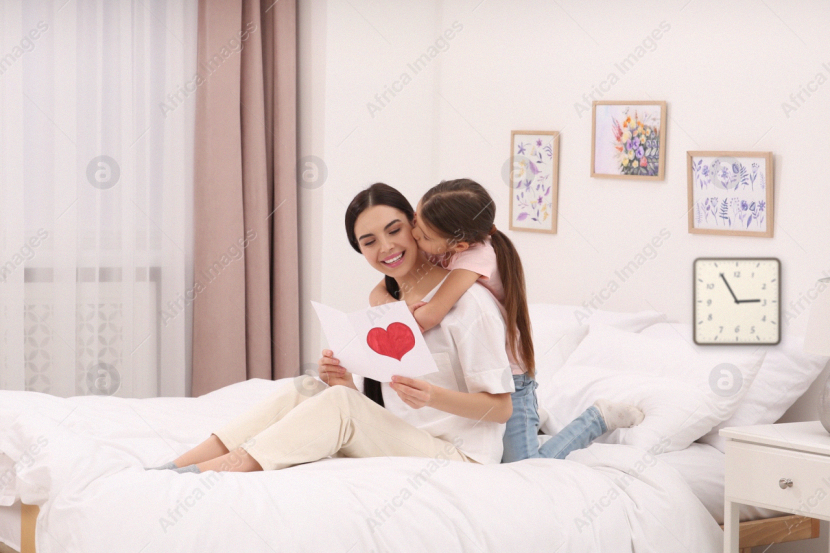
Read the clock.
2:55
